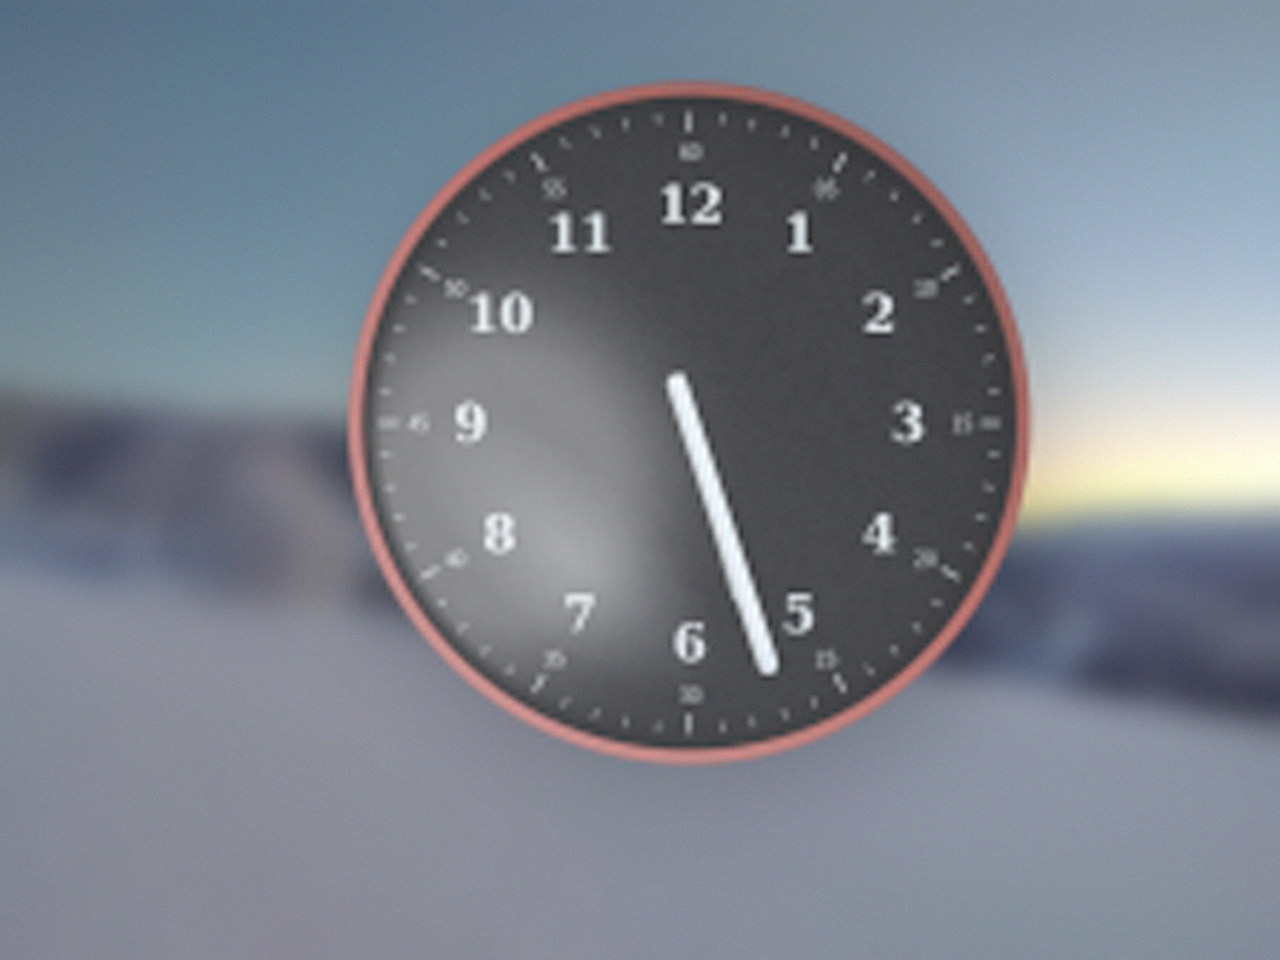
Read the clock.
5:27
